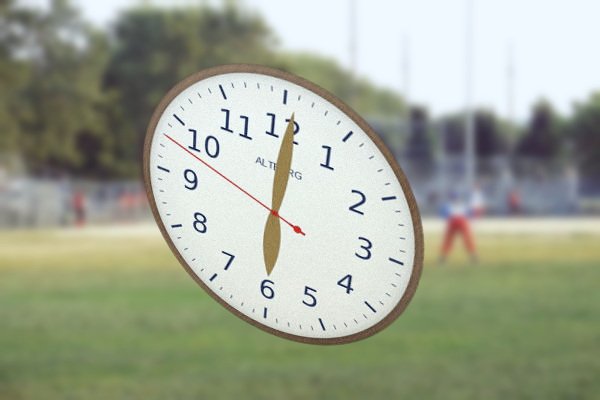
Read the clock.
6:00:48
